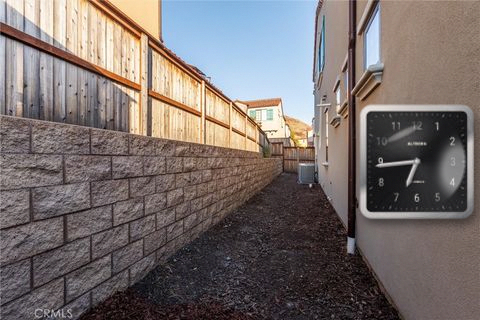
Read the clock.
6:44
